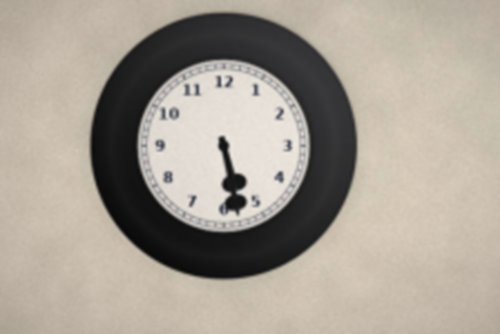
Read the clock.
5:28
